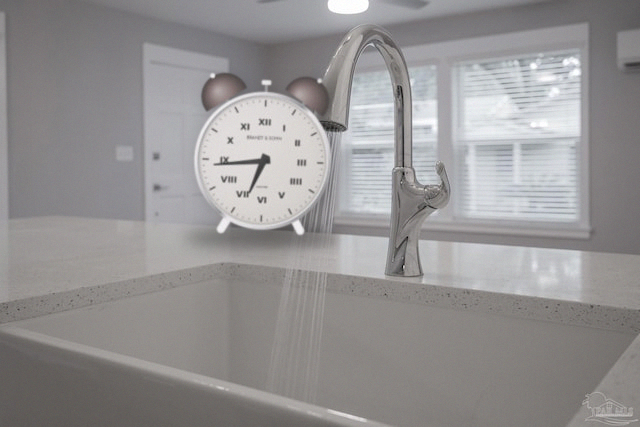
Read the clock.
6:44
